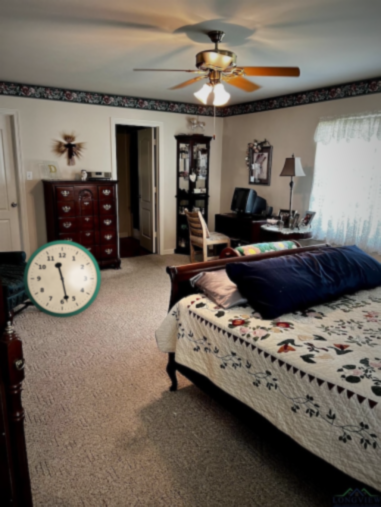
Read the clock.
11:28
